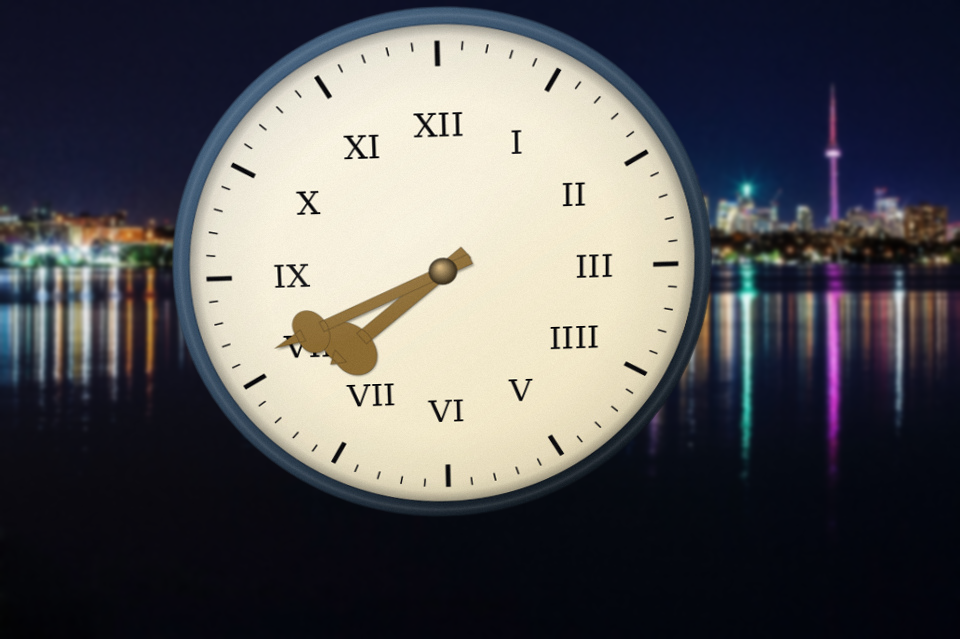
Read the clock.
7:41
